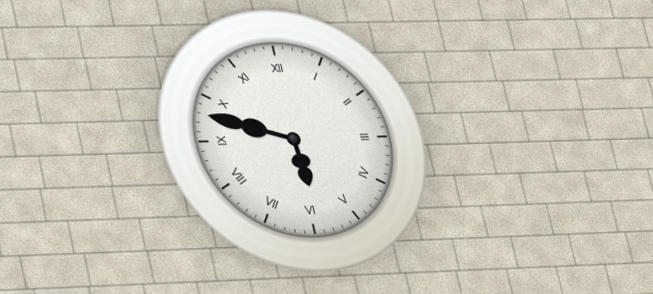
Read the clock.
5:48
